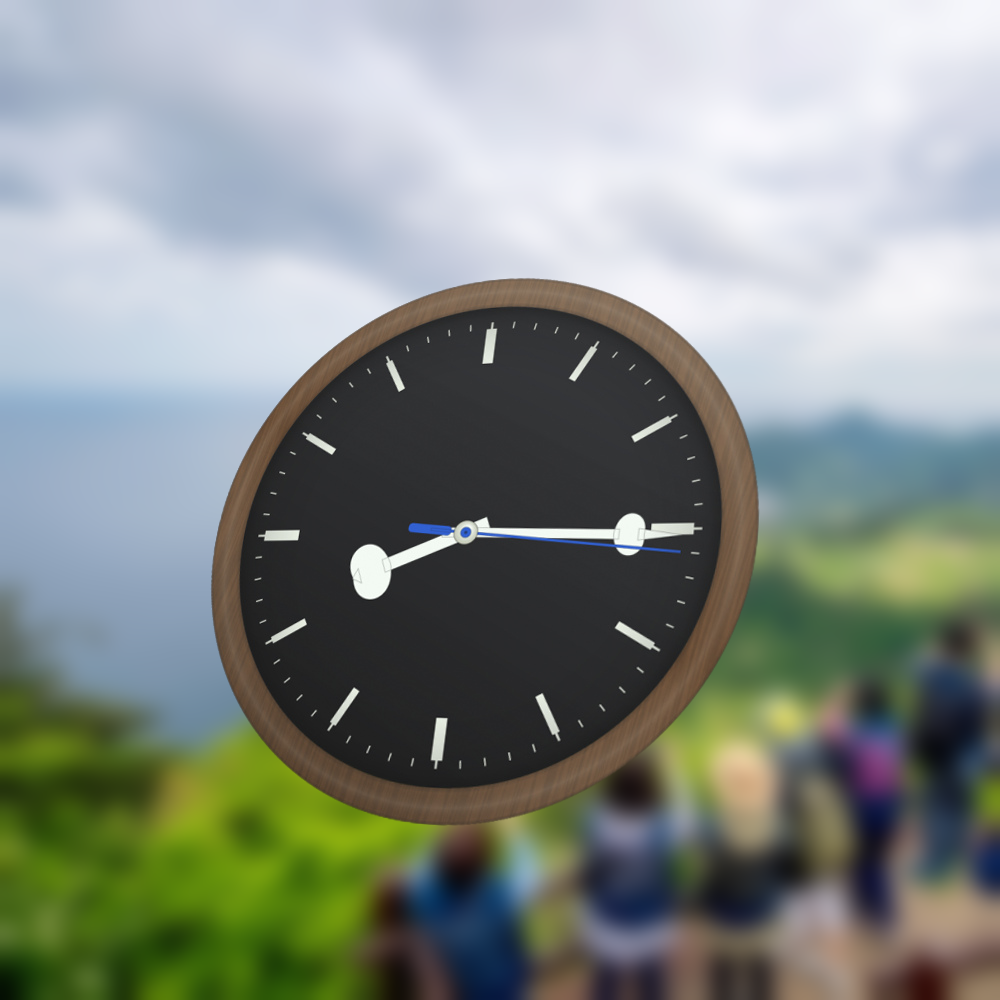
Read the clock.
8:15:16
